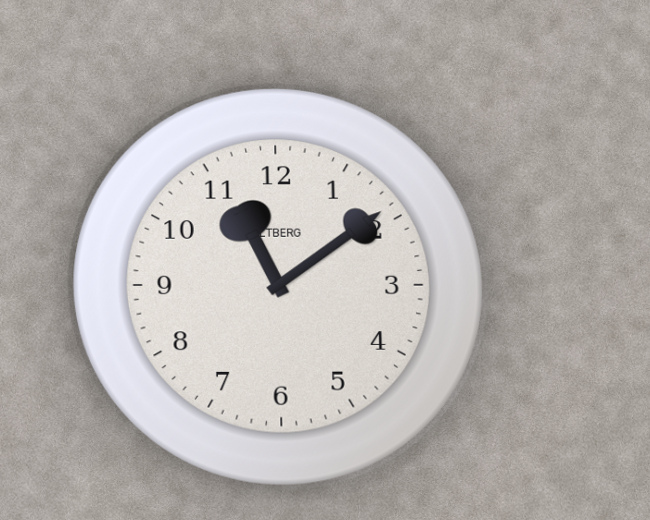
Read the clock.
11:09
